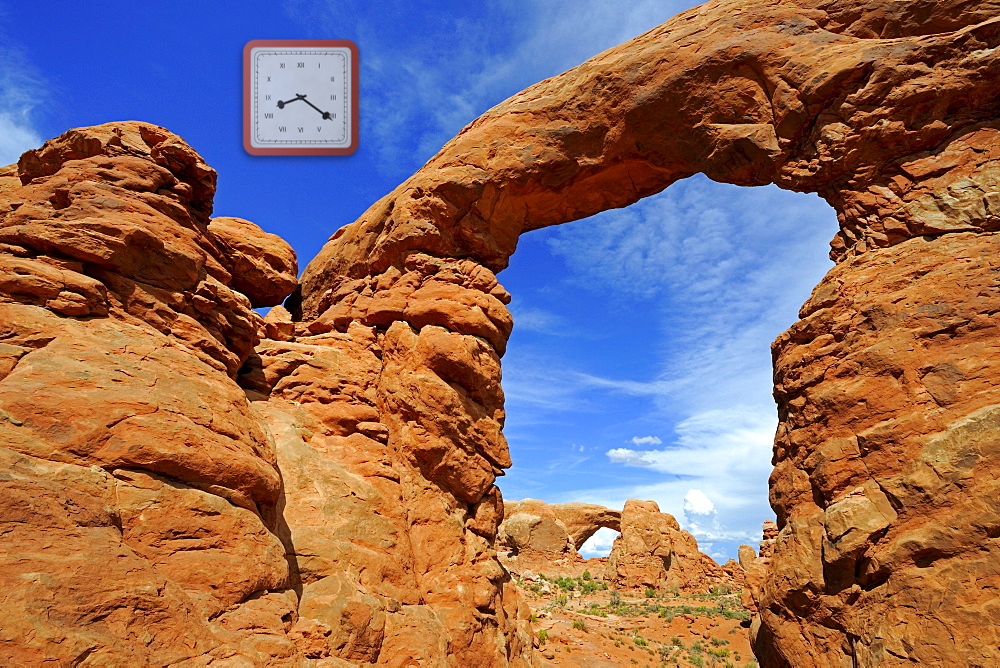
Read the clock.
8:21
